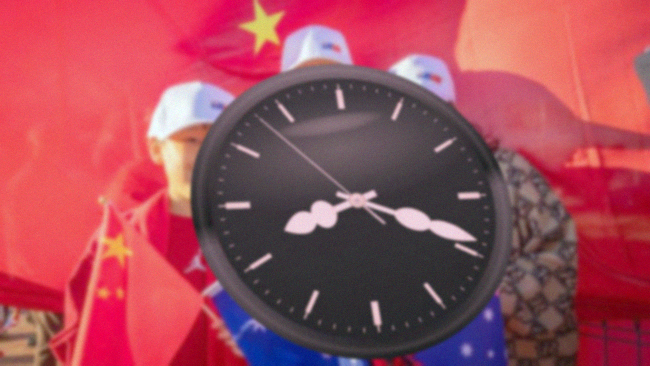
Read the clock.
8:18:53
